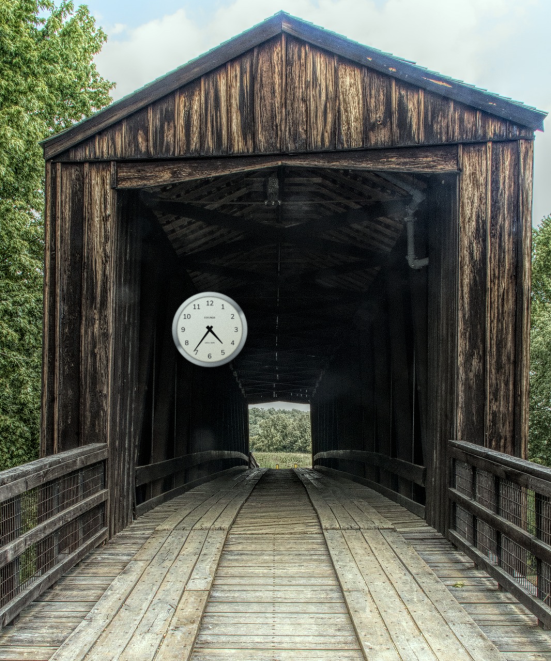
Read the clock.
4:36
